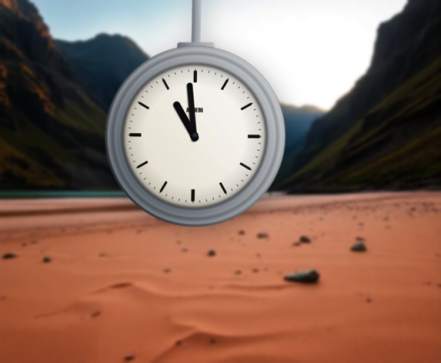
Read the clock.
10:59
